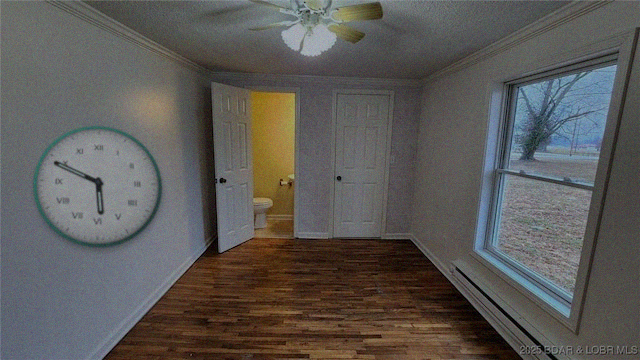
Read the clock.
5:49
